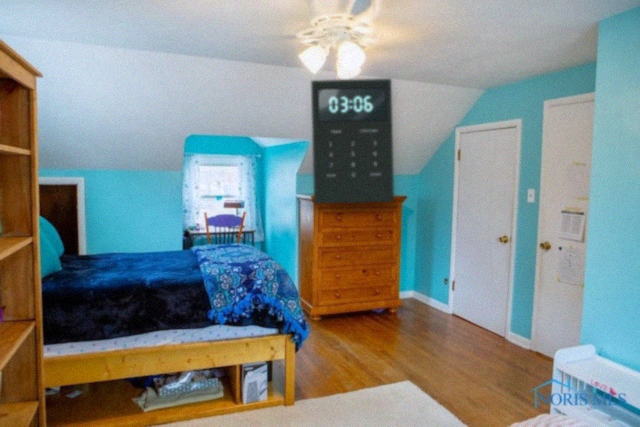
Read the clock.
3:06
